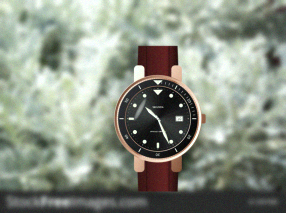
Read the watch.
10:26
